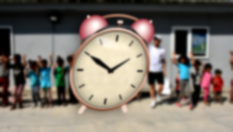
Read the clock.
1:50
